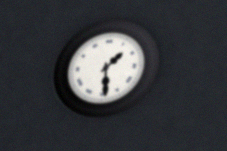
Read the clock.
1:29
